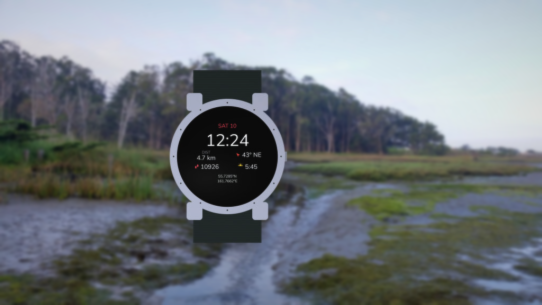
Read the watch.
12:24
